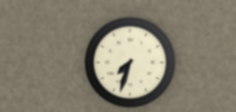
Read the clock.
7:33
